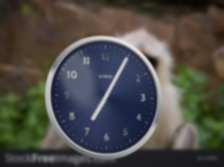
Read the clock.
7:05
